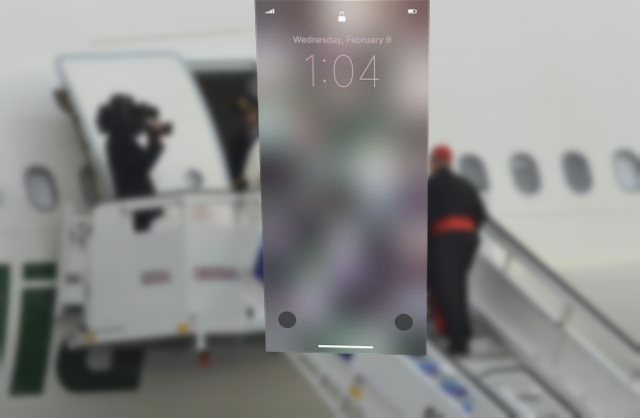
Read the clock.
1:04
